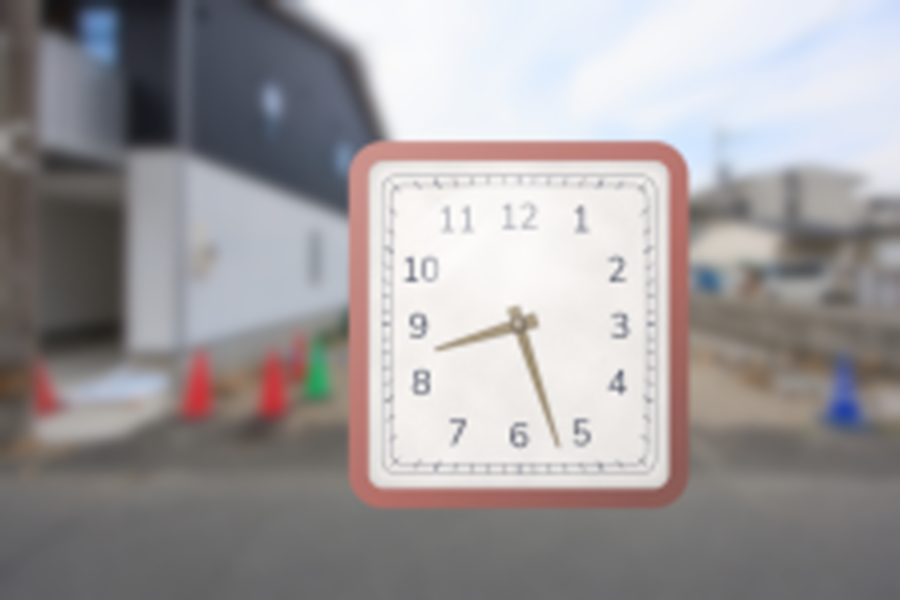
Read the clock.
8:27
